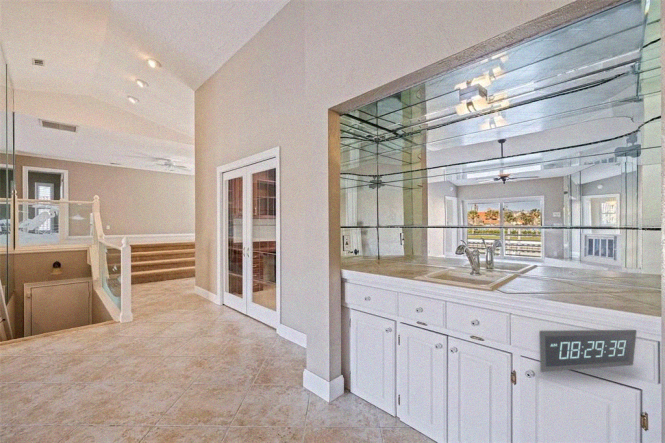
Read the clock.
8:29:39
